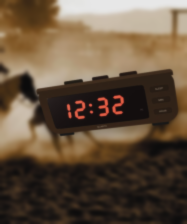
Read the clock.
12:32
